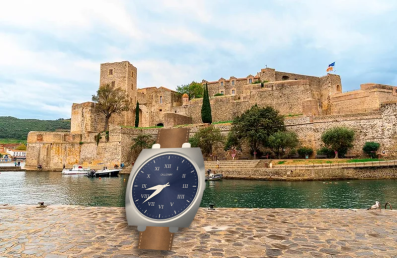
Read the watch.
8:38
